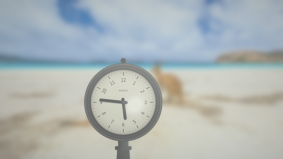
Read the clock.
5:46
